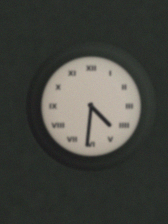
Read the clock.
4:31
